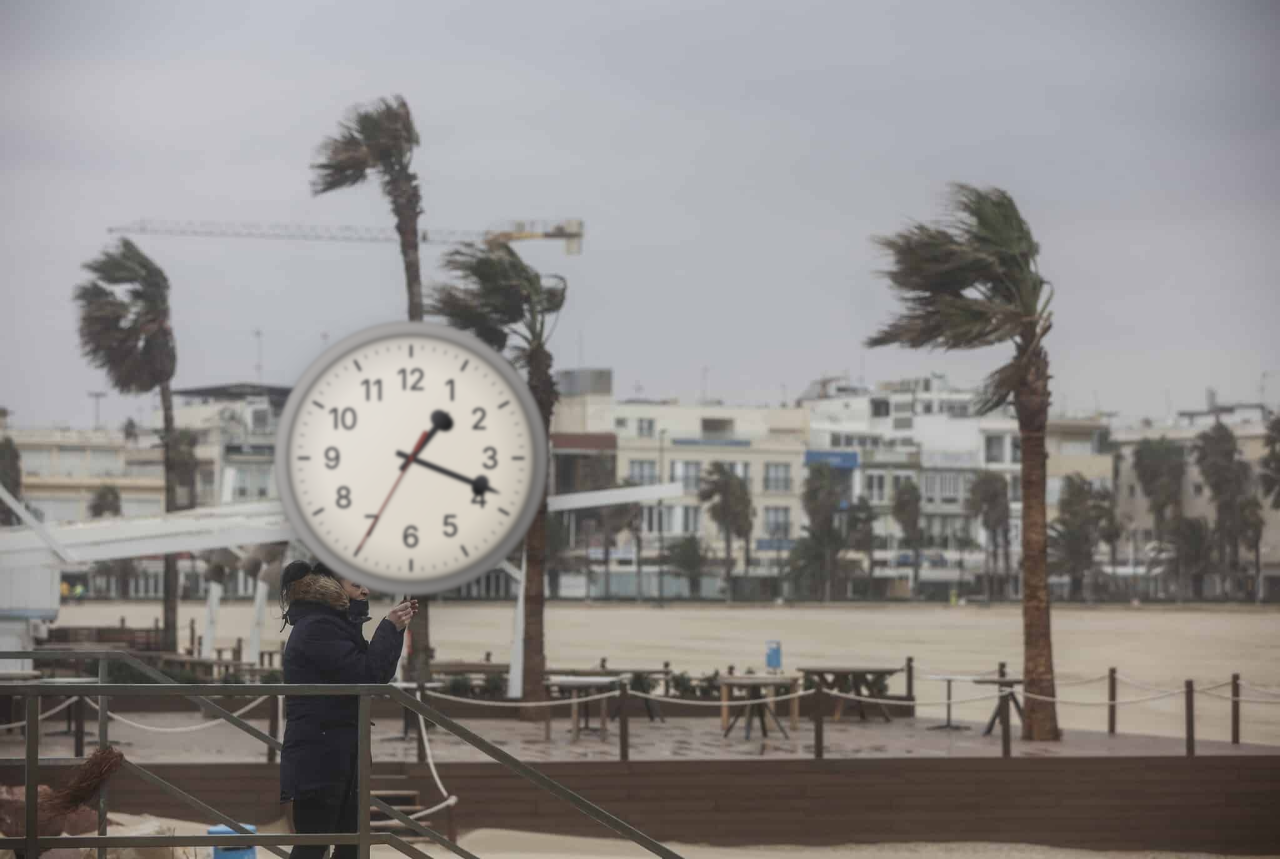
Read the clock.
1:18:35
